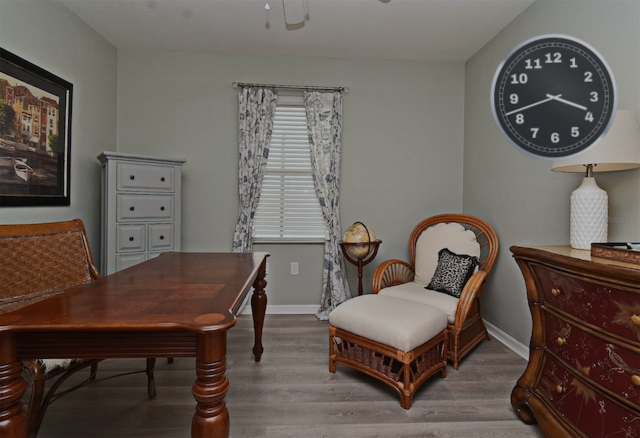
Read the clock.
3:42
